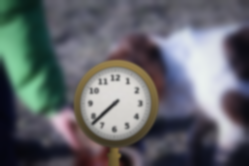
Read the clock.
7:38
